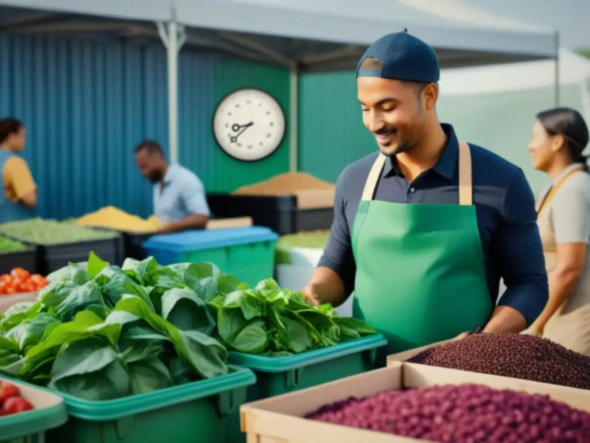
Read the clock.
8:38
